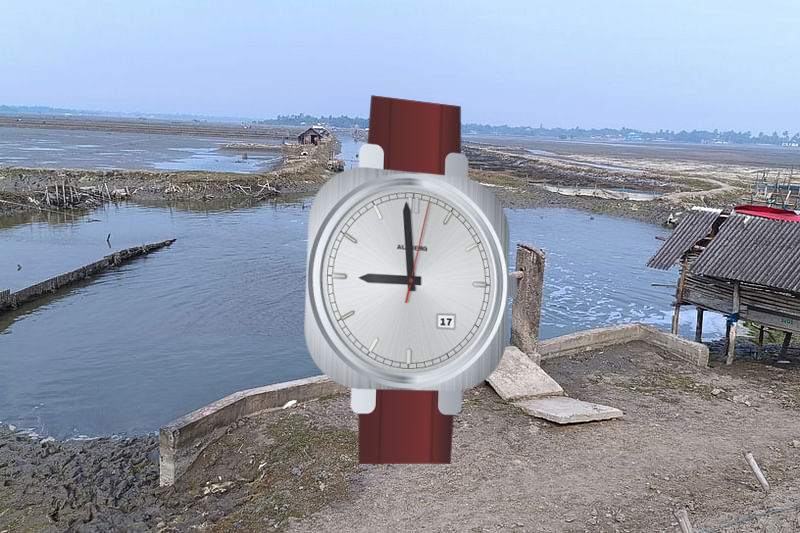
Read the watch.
8:59:02
